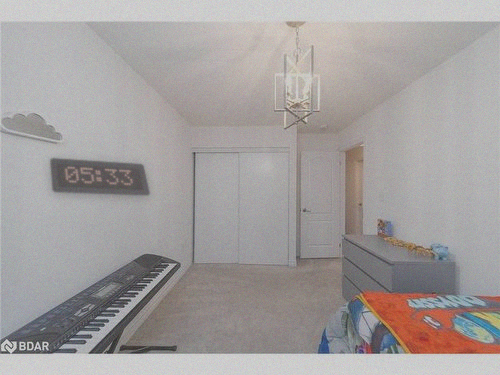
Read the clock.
5:33
